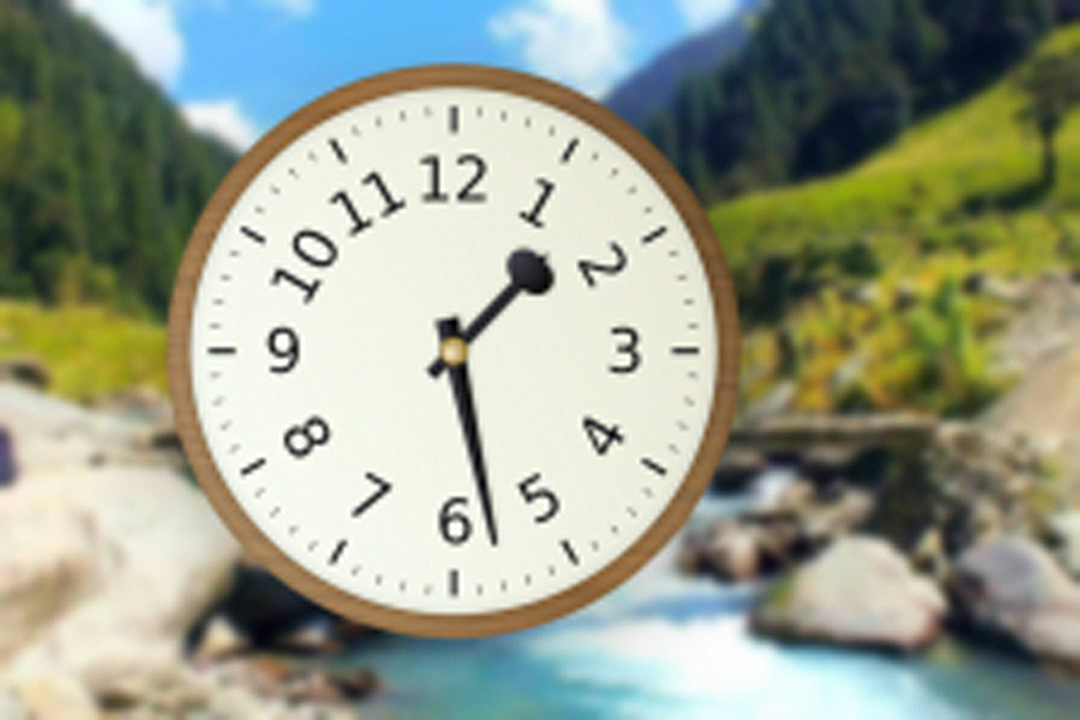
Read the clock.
1:28
